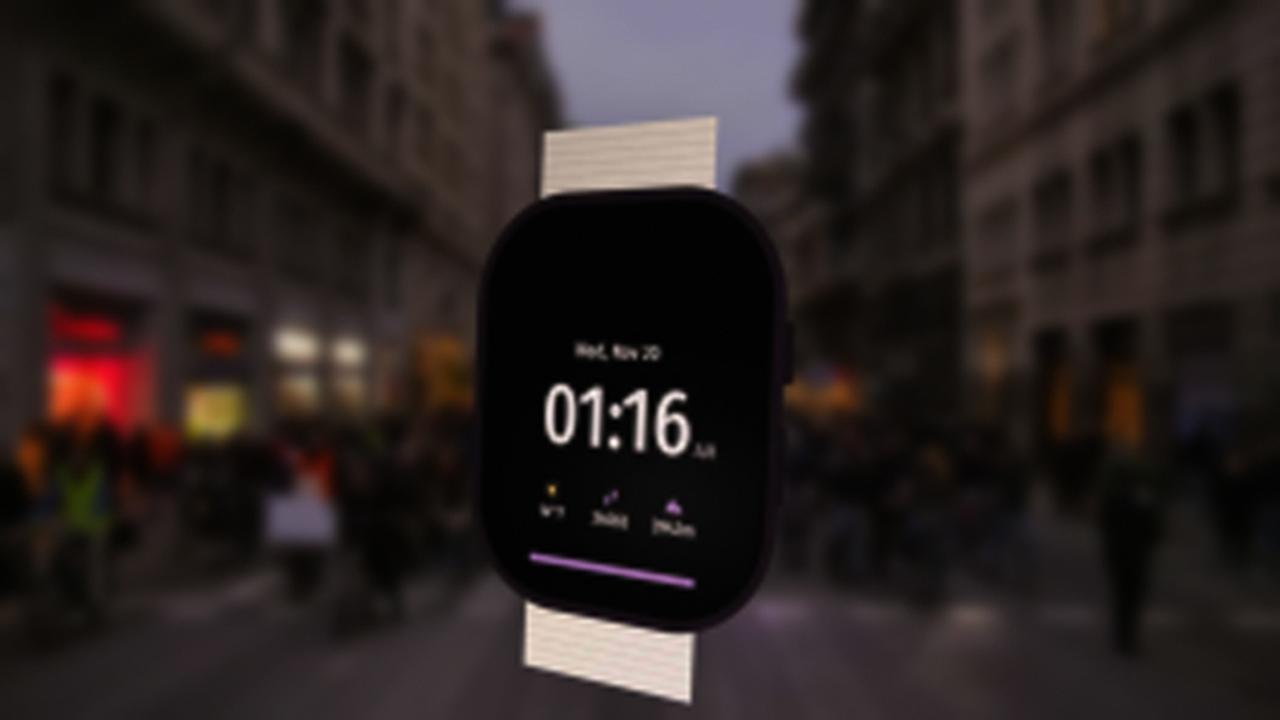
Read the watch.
1:16
